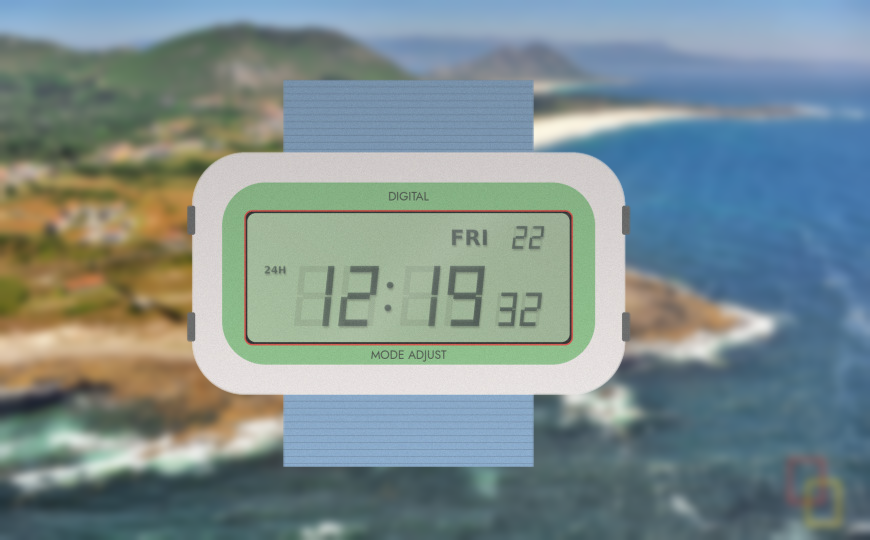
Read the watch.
12:19:32
